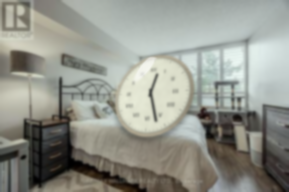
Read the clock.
12:27
